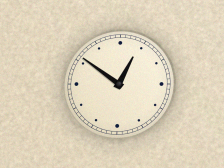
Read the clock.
12:51
